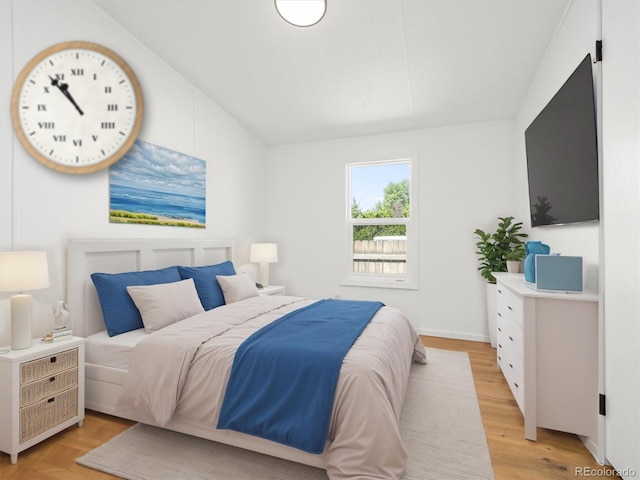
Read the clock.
10:53
